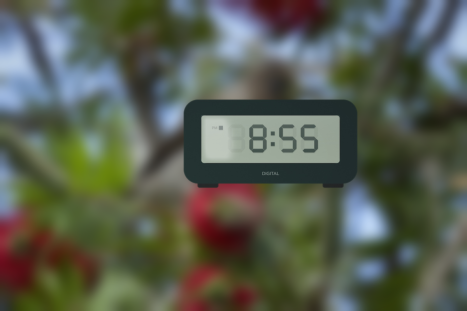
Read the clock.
8:55
